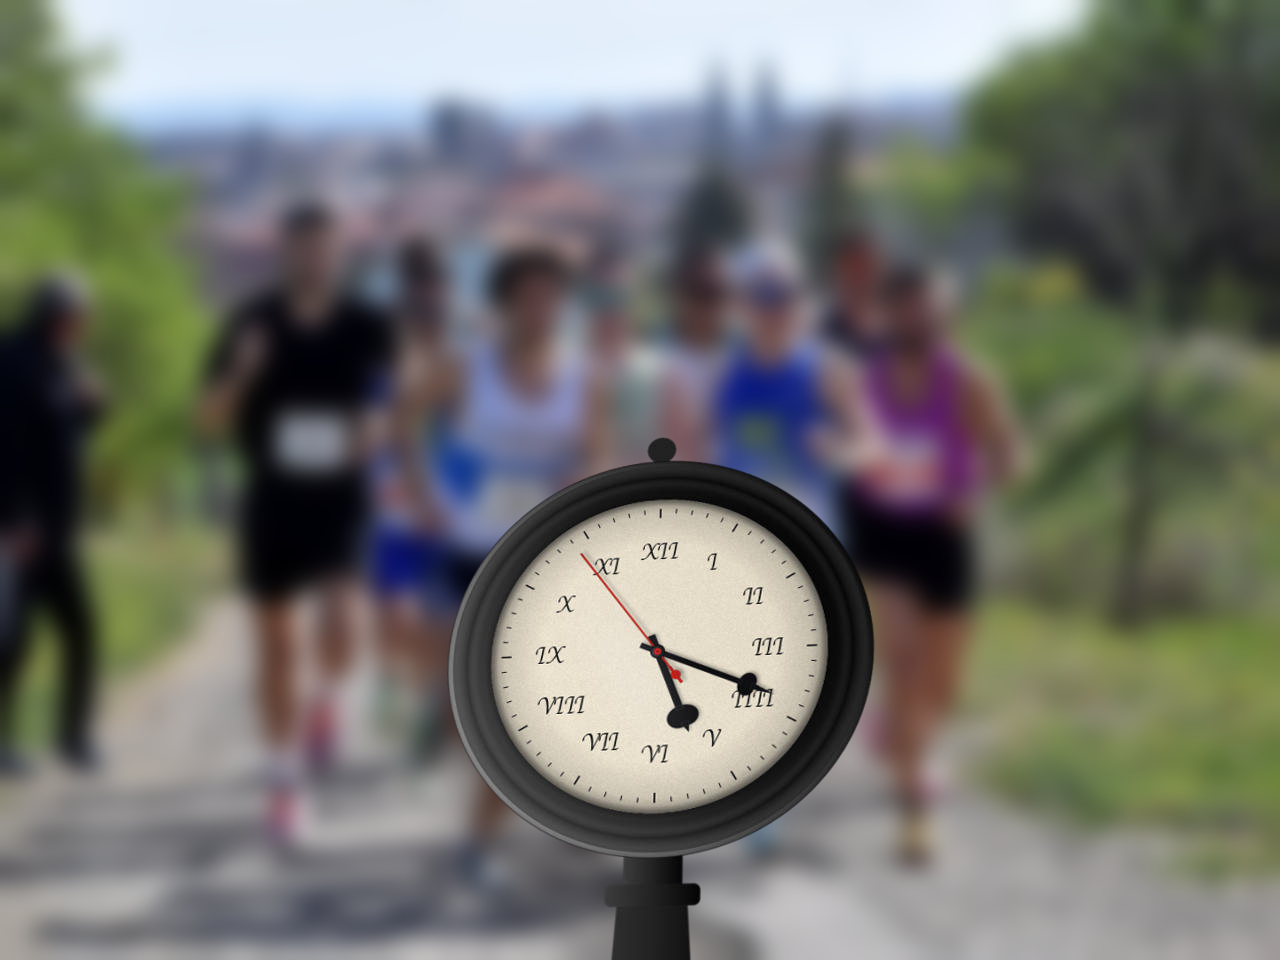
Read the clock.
5:18:54
